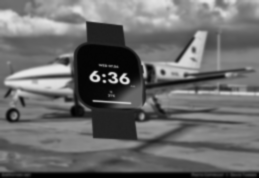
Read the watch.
6:36
